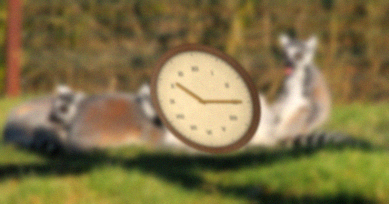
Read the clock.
10:15
